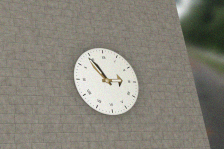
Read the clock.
2:54
